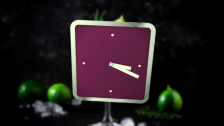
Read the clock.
3:19
